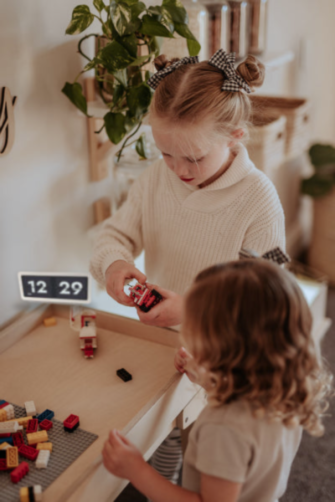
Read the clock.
12:29
